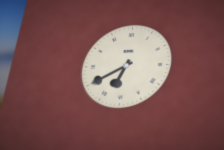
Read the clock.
6:40
